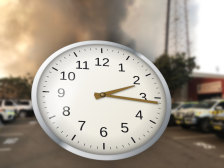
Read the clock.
2:16
